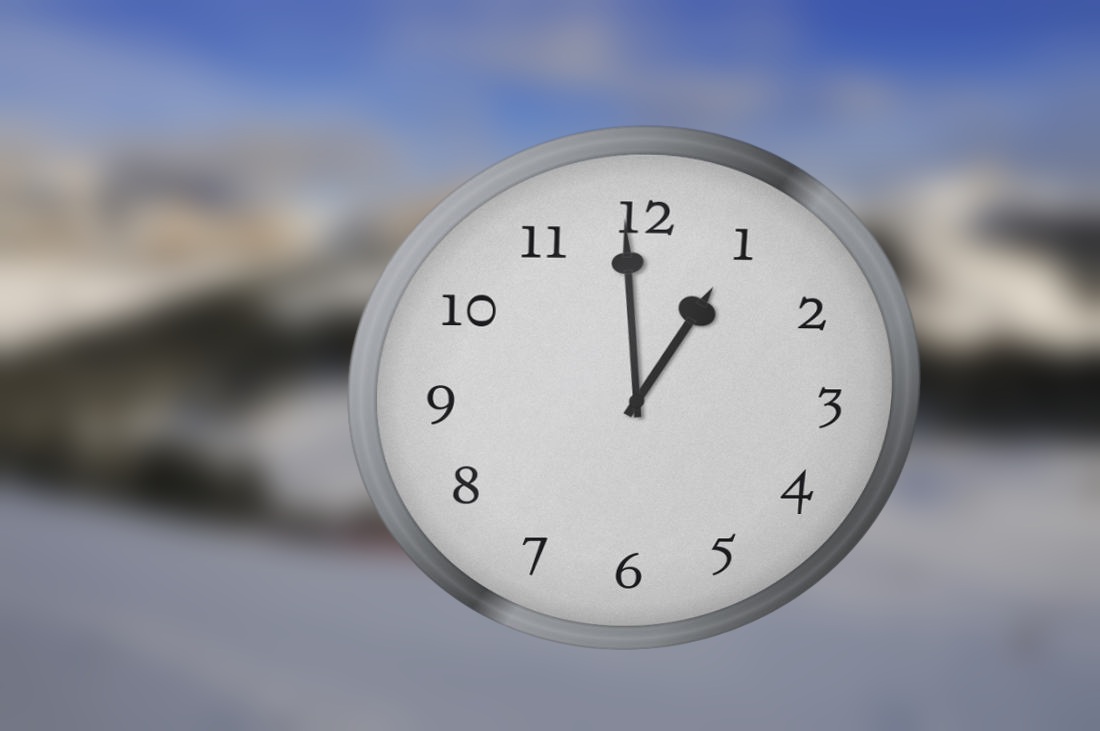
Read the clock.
12:59
